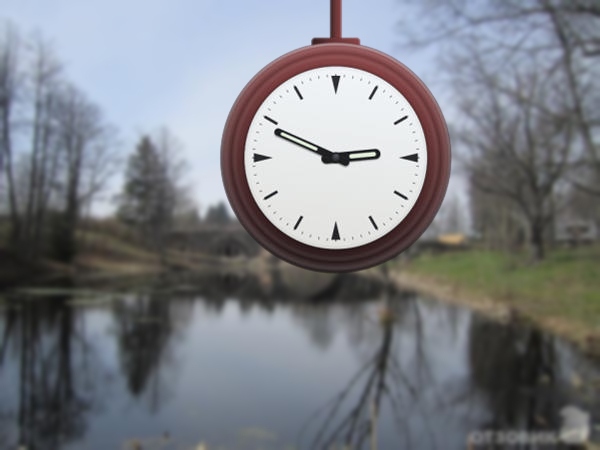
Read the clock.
2:49
